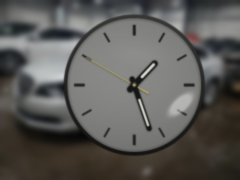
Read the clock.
1:26:50
